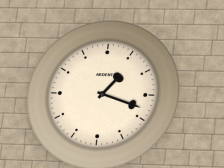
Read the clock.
1:18
